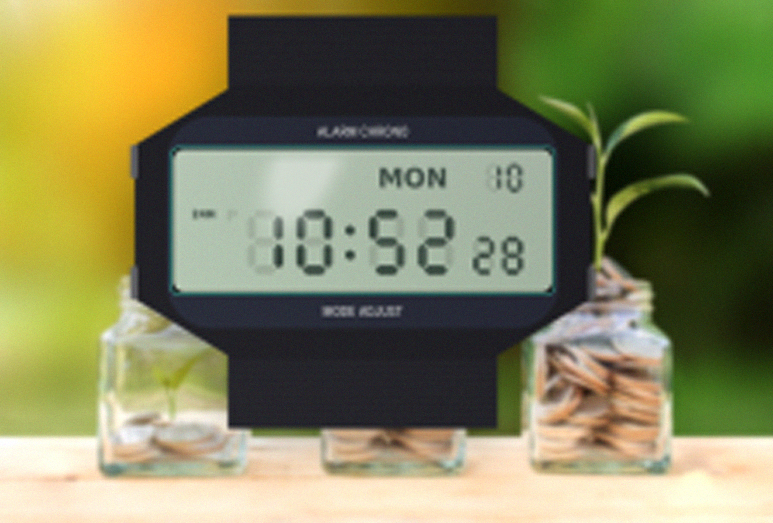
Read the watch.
10:52:28
